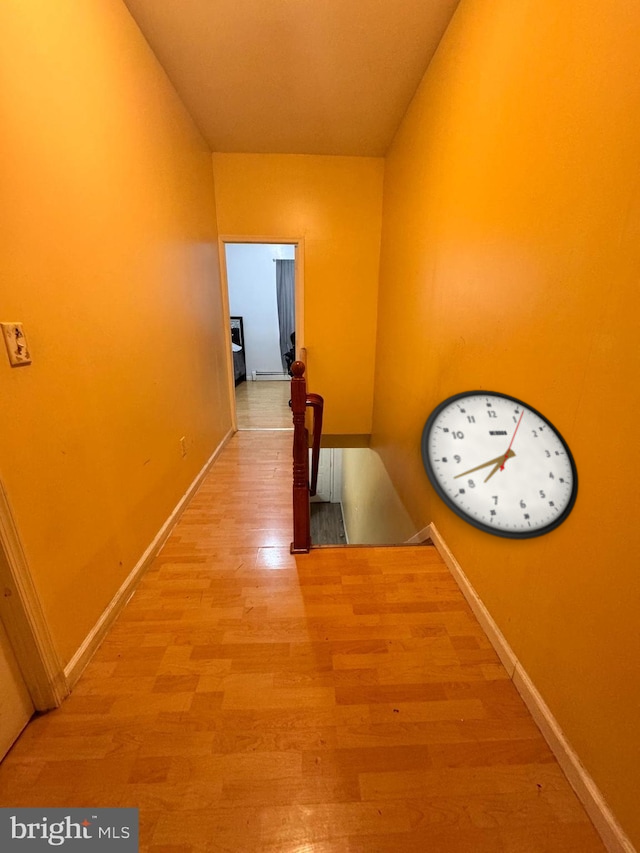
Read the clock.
7:42:06
